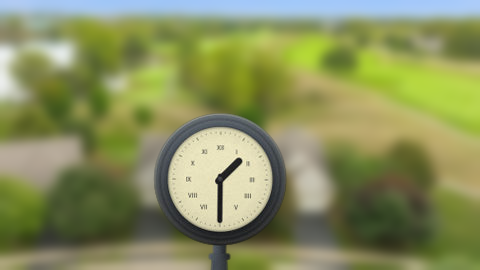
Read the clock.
1:30
